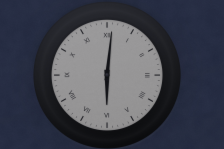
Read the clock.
6:01
